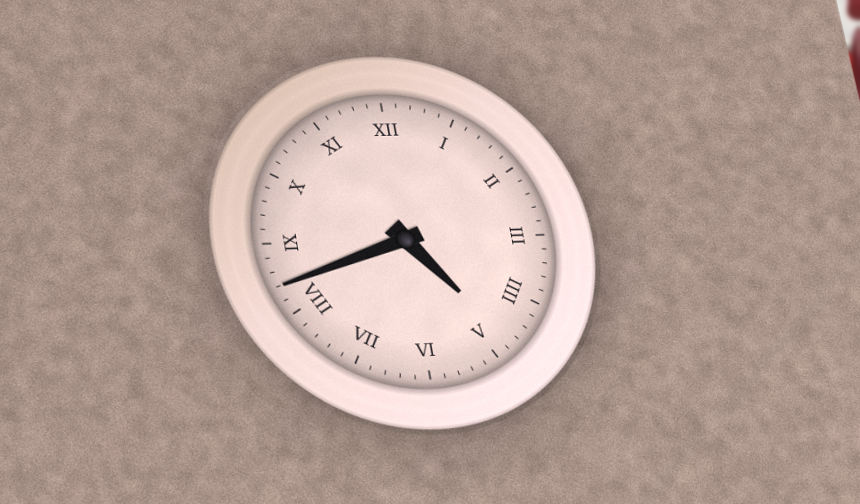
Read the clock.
4:42
